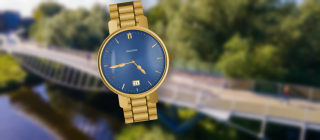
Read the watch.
4:44
